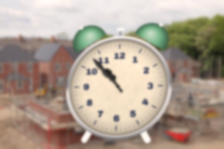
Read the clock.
10:53
